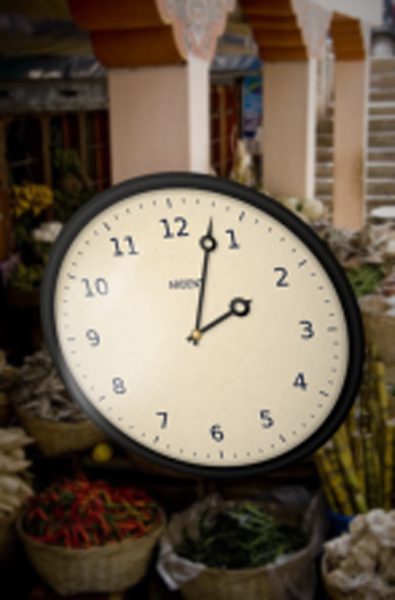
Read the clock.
2:03
